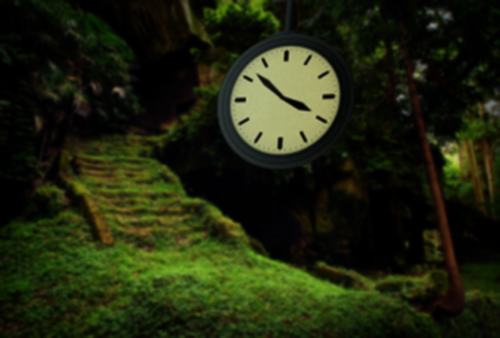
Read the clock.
3:52
